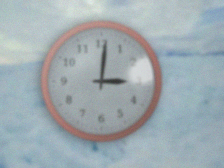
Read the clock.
3:01
